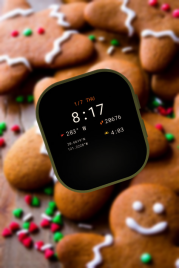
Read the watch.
8:17
